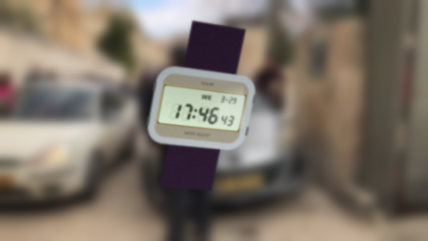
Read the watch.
17:46:43
